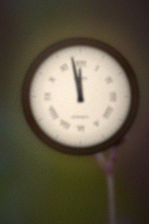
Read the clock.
11:58
